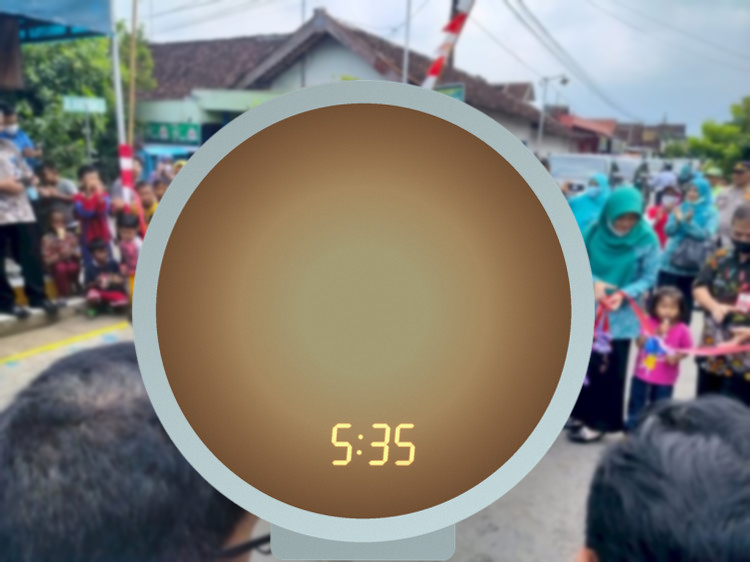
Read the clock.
5:35
